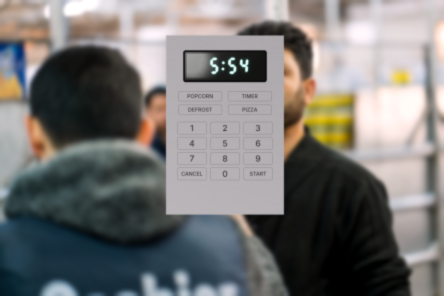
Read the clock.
5:54
